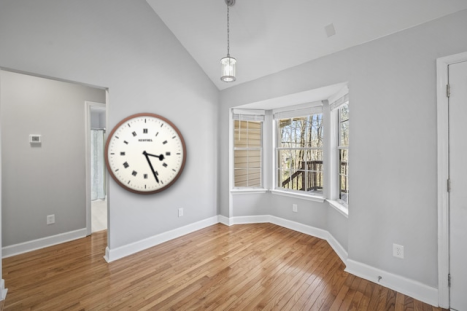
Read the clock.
3:26
